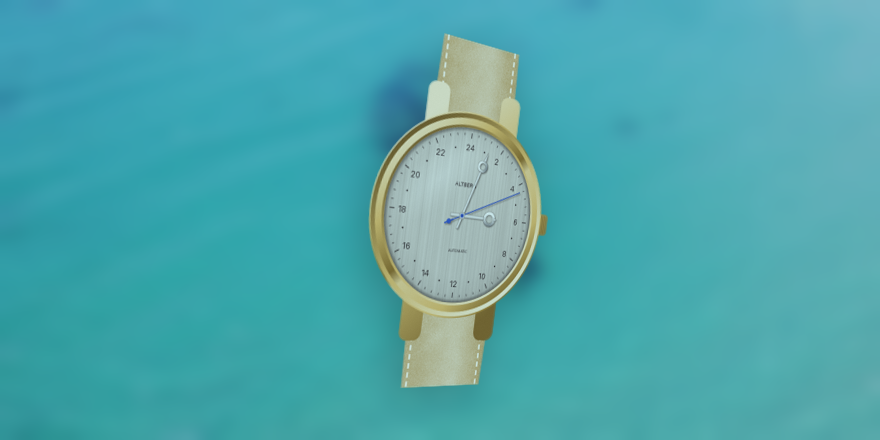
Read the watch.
6:03:11
